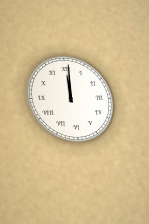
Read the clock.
12:01
